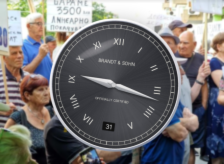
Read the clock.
9:17
